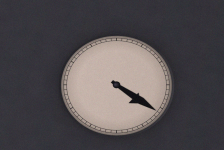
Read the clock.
4:21
